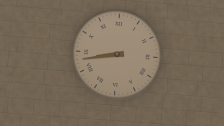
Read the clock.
8:43
